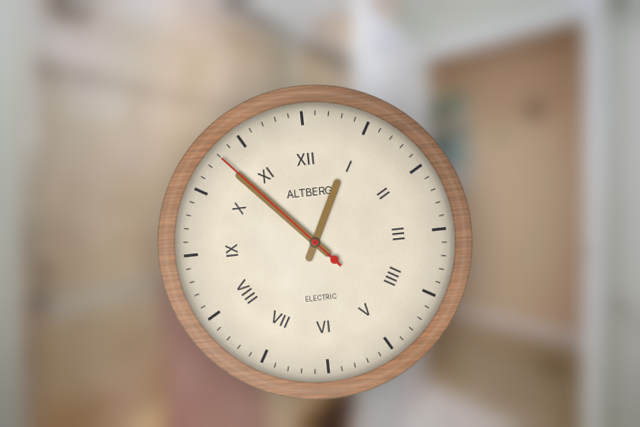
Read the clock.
12:52:53
